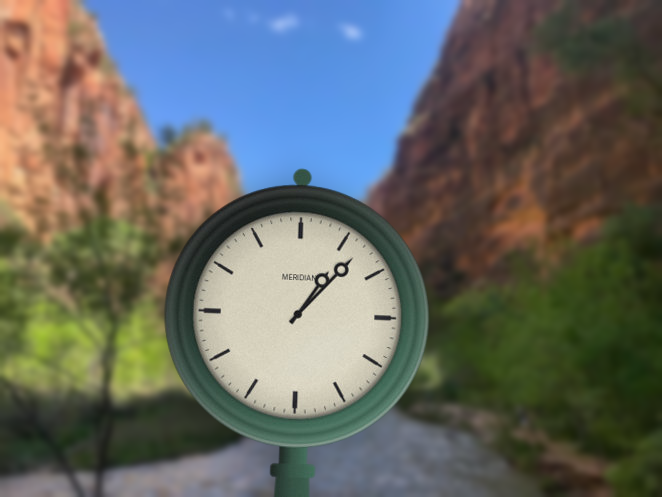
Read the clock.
1:07
